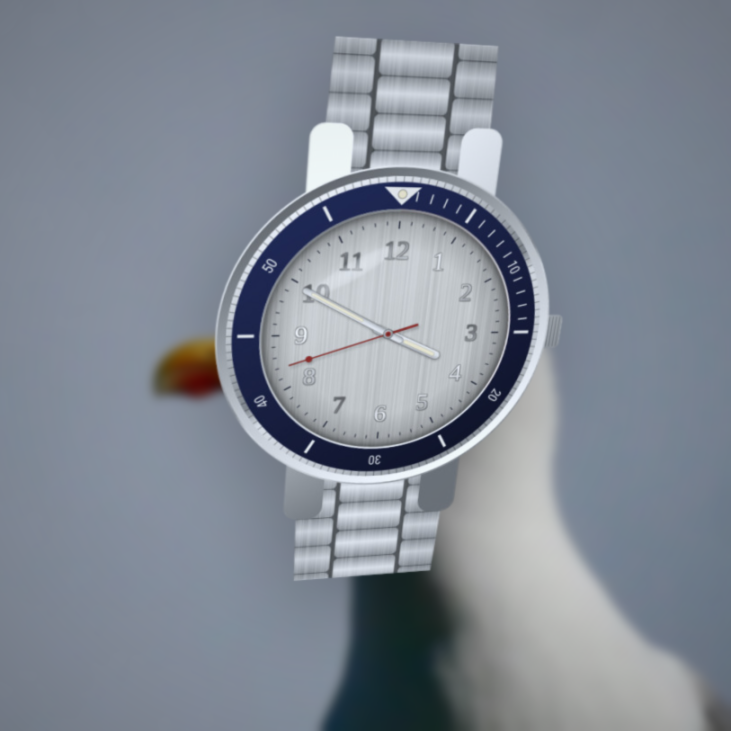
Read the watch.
3:49:42
